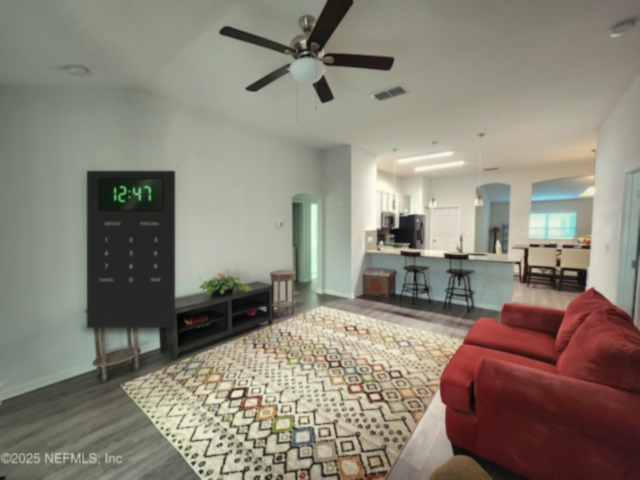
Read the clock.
12:47
